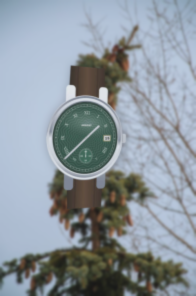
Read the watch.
1:38
